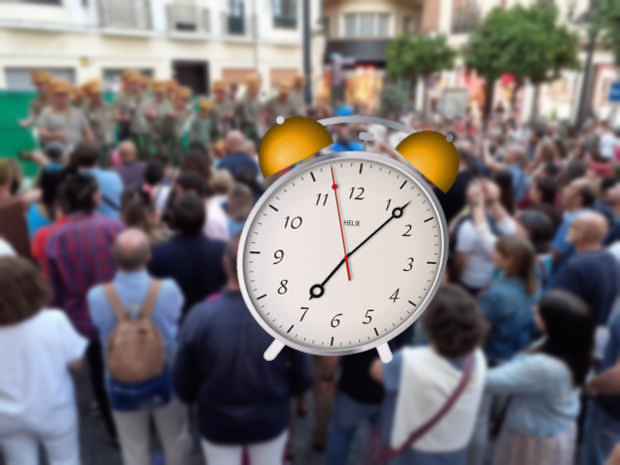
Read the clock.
7:06:57
